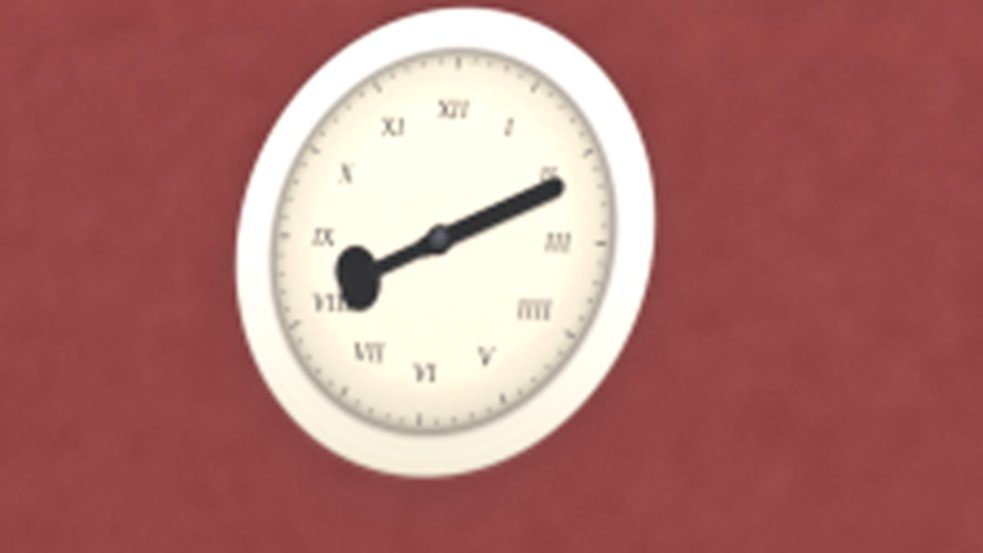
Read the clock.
8:11
